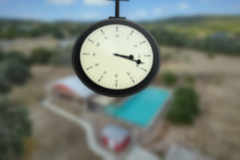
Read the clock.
3:18
